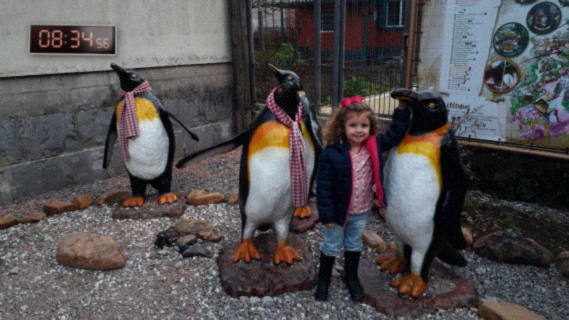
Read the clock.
8:34
